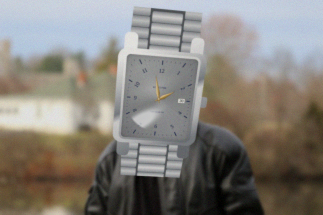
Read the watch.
1:58
